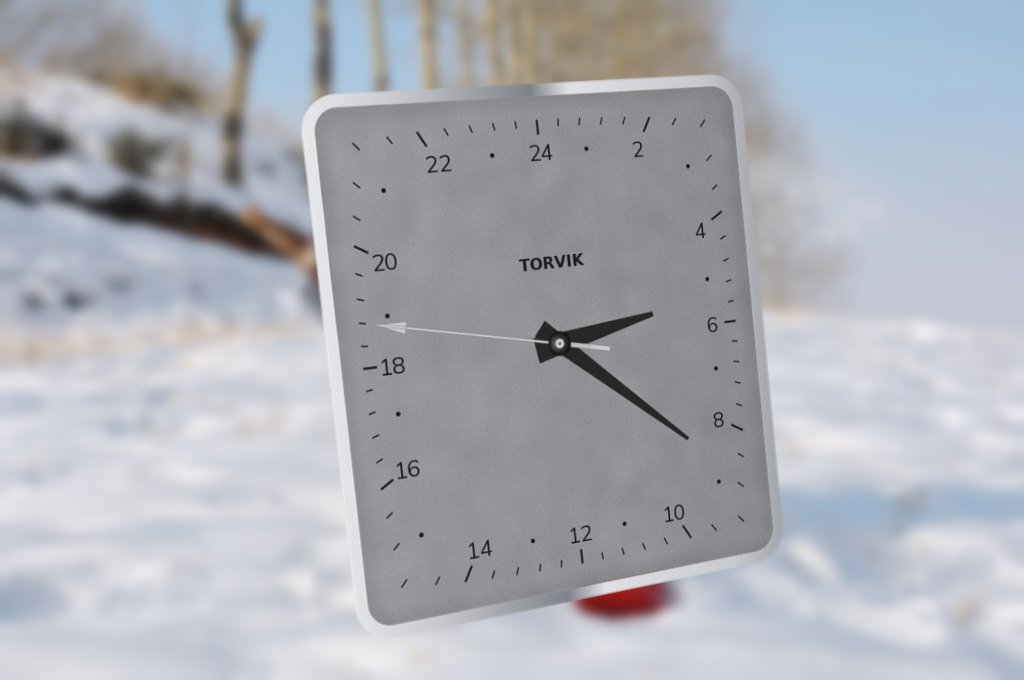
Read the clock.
5:21:47
